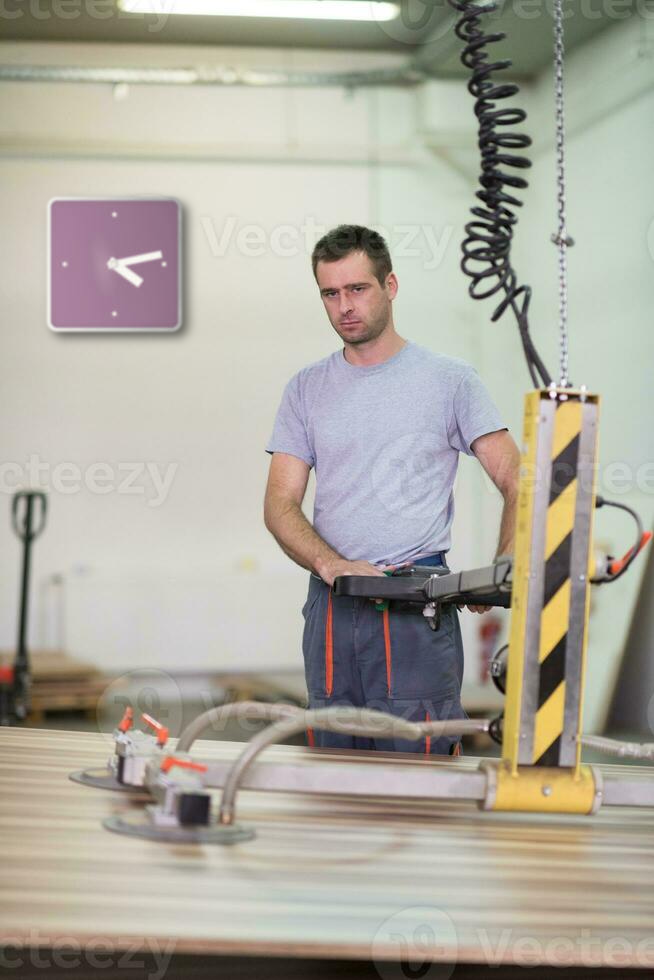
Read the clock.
4:13
